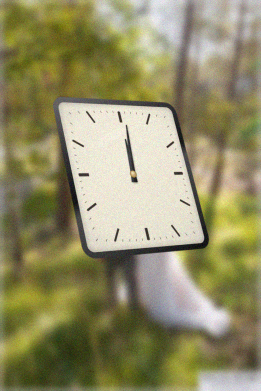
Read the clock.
12:01
